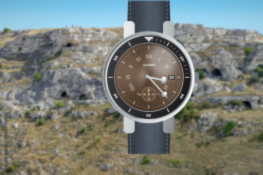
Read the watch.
3:23
